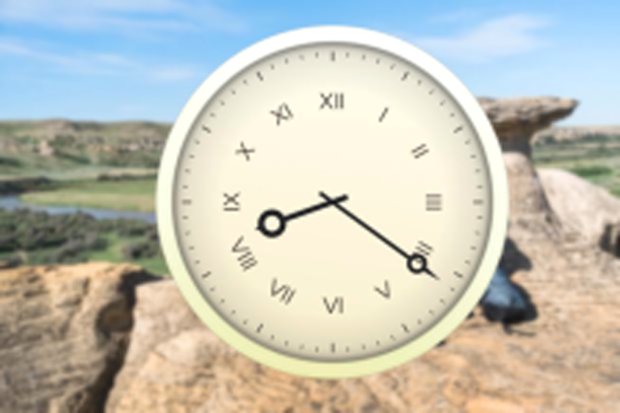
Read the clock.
8:21
